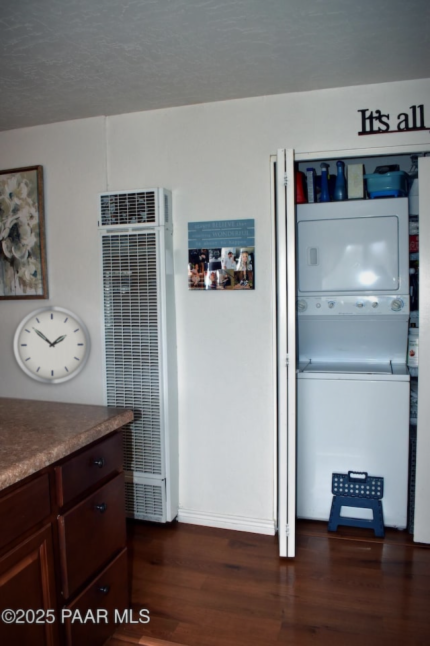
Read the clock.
1:52
